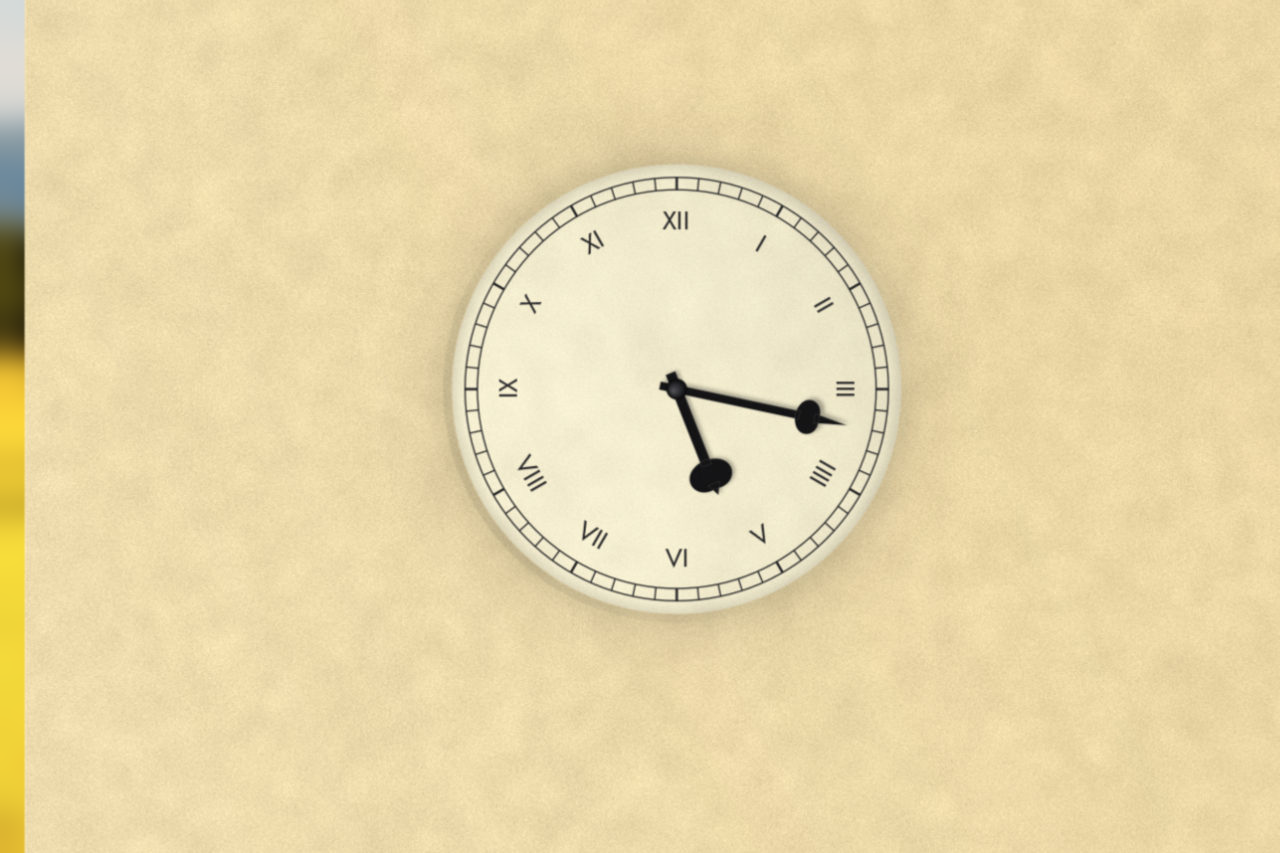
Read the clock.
5:17
